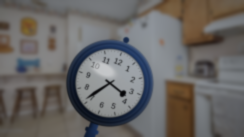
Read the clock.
3:36
